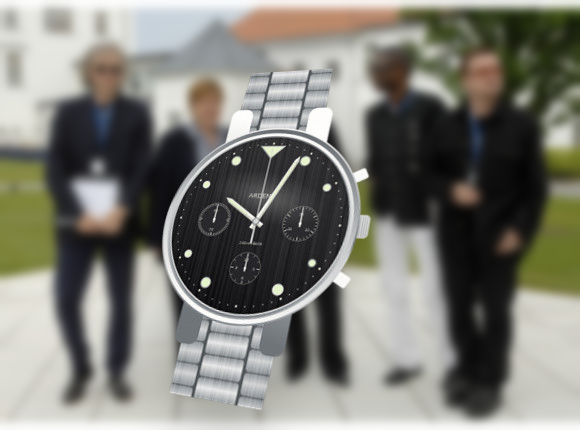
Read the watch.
10:04
